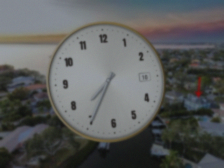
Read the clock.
7:35
